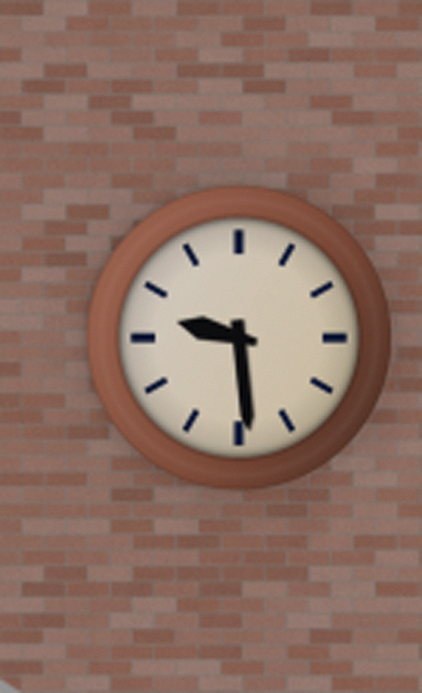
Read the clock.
9:29
